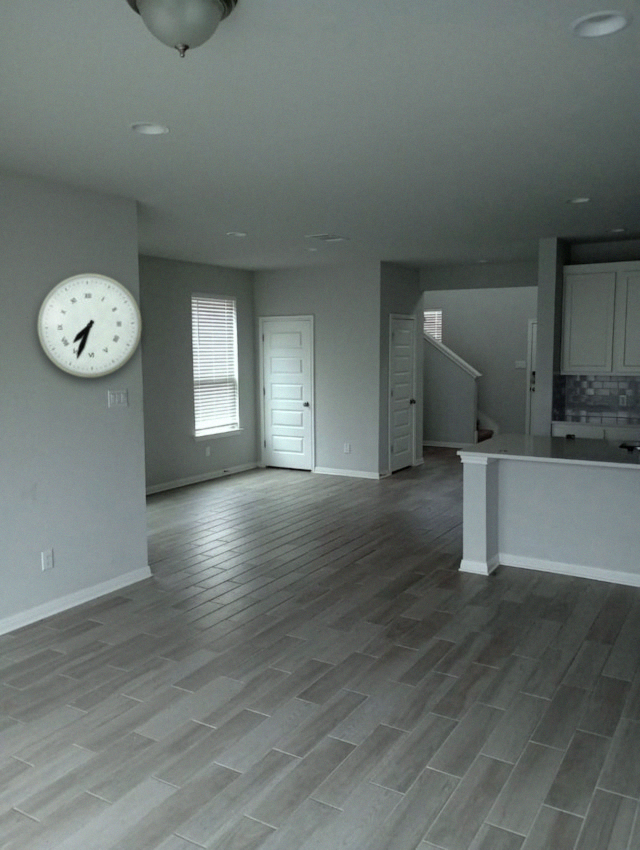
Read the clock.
7:34
